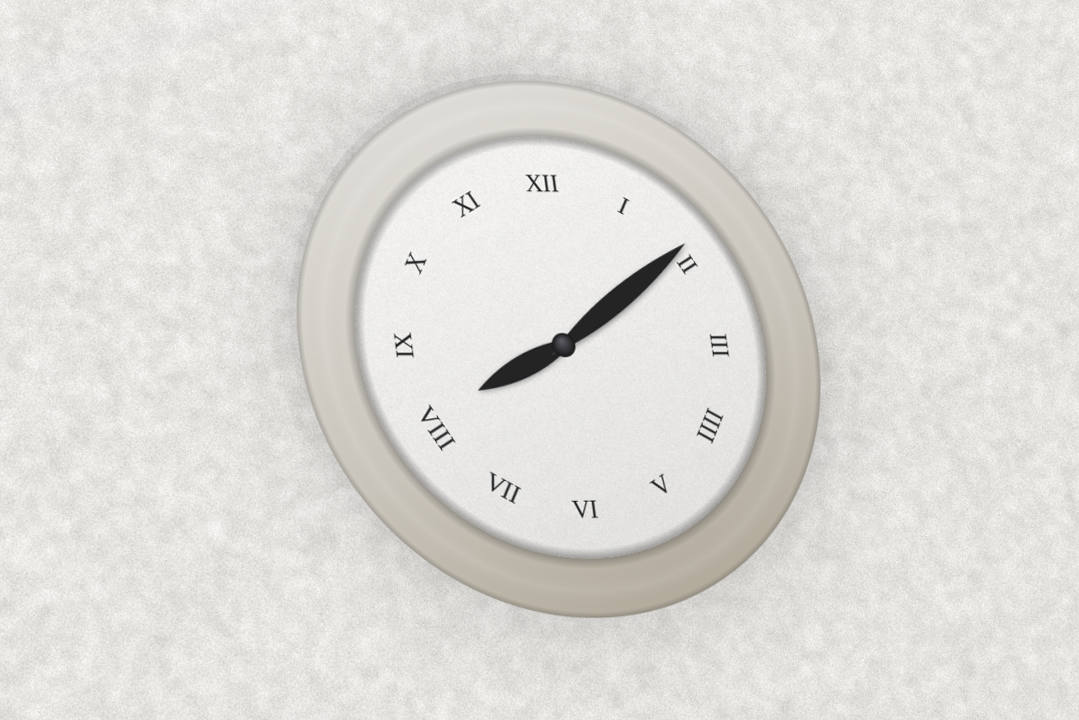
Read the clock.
8:09
